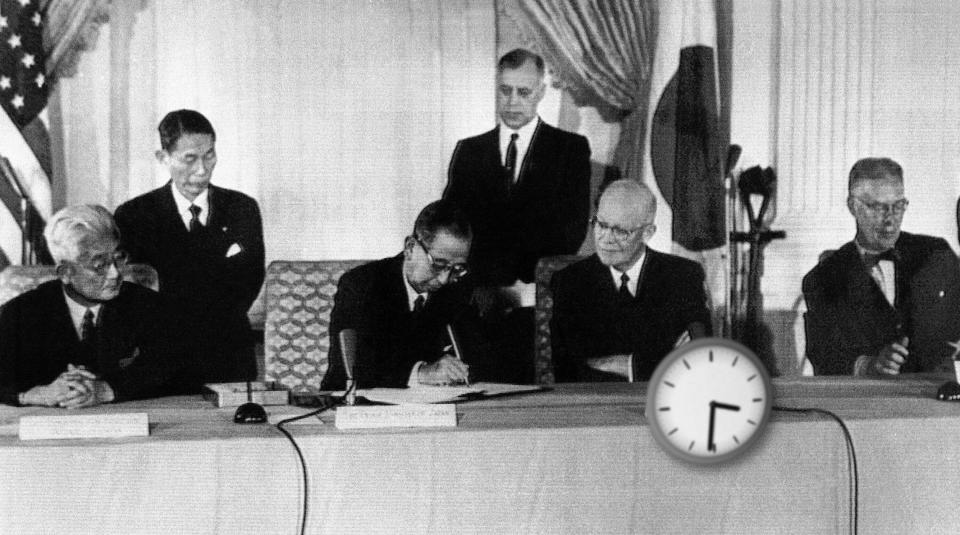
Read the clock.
3:31
